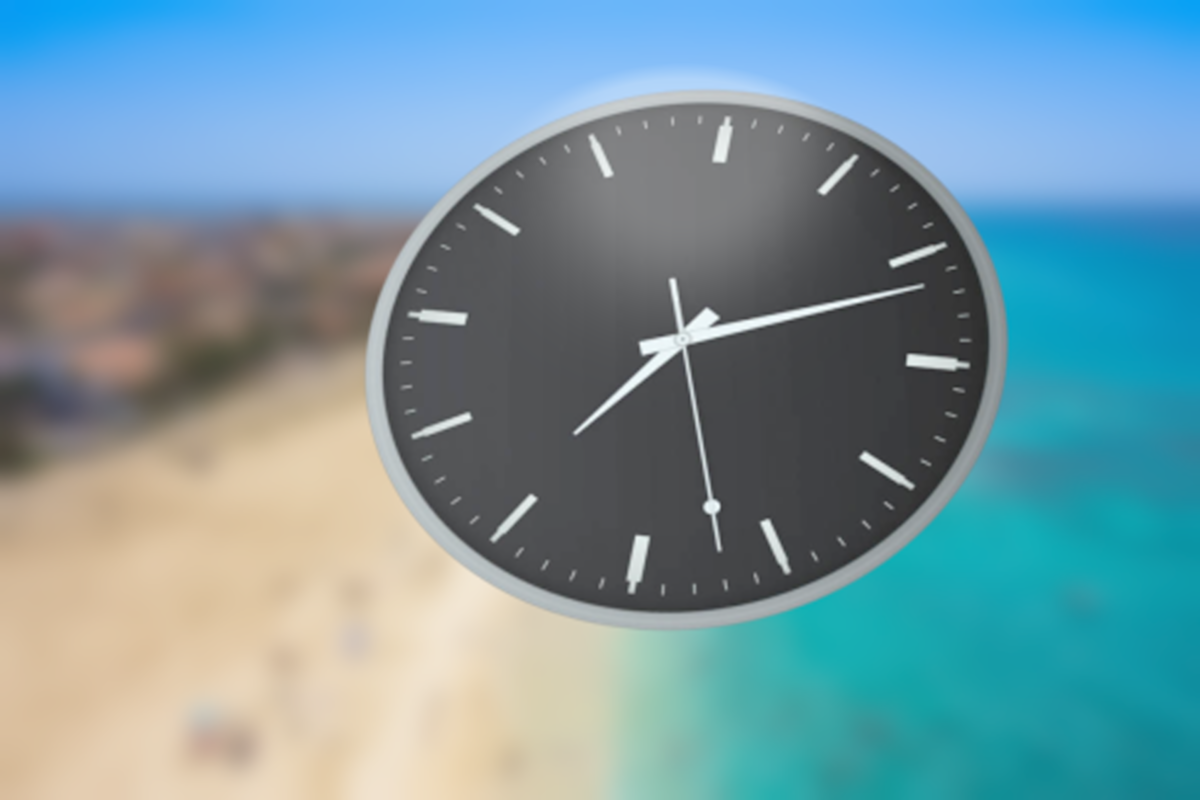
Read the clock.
7:11:27
